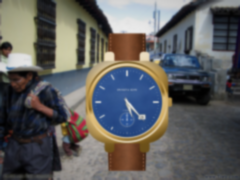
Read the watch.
5:23
